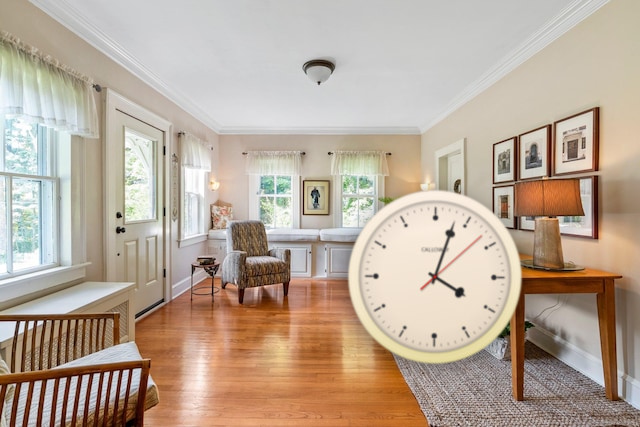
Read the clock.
4:03:08
